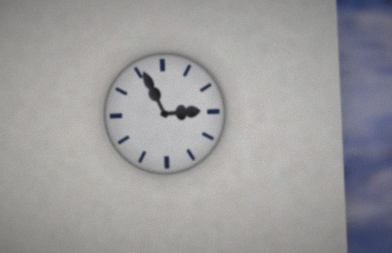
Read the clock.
2:56
